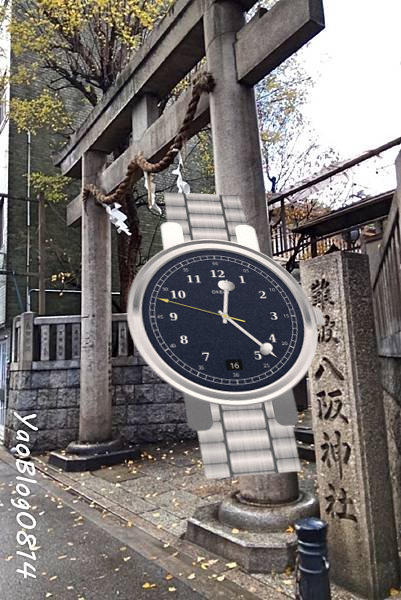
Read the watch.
12:22:48
